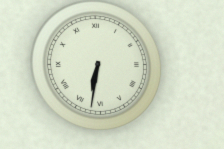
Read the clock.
6:32
